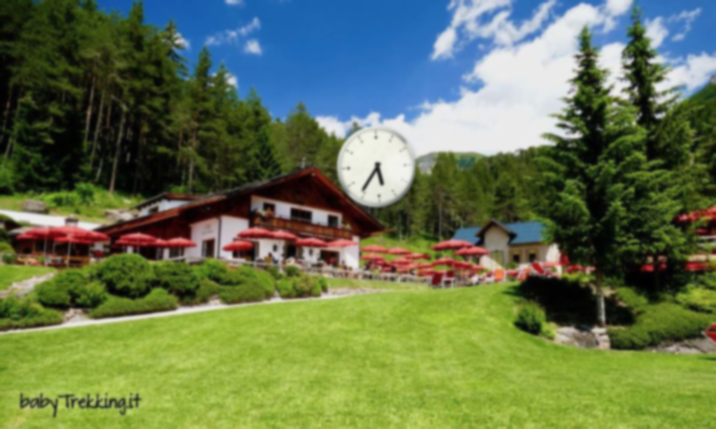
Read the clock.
5:36
